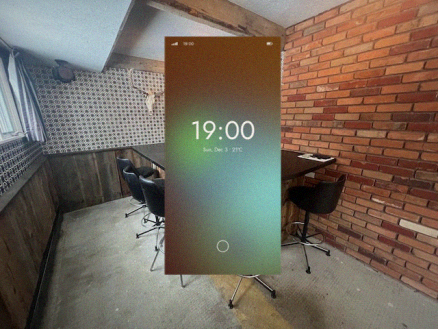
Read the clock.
19:00
